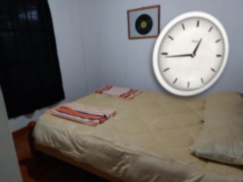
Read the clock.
12:44
